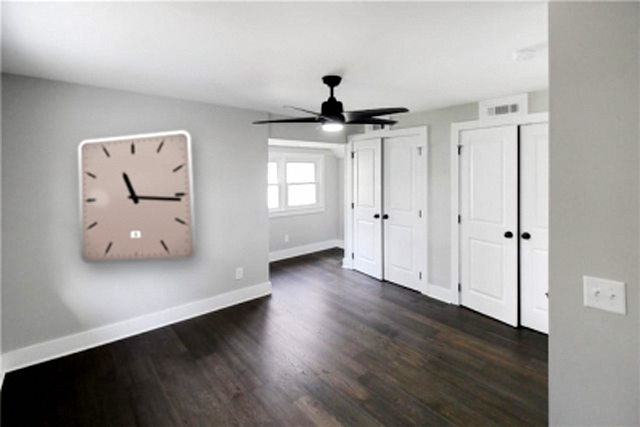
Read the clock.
11:16
